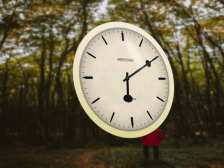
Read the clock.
6:10
